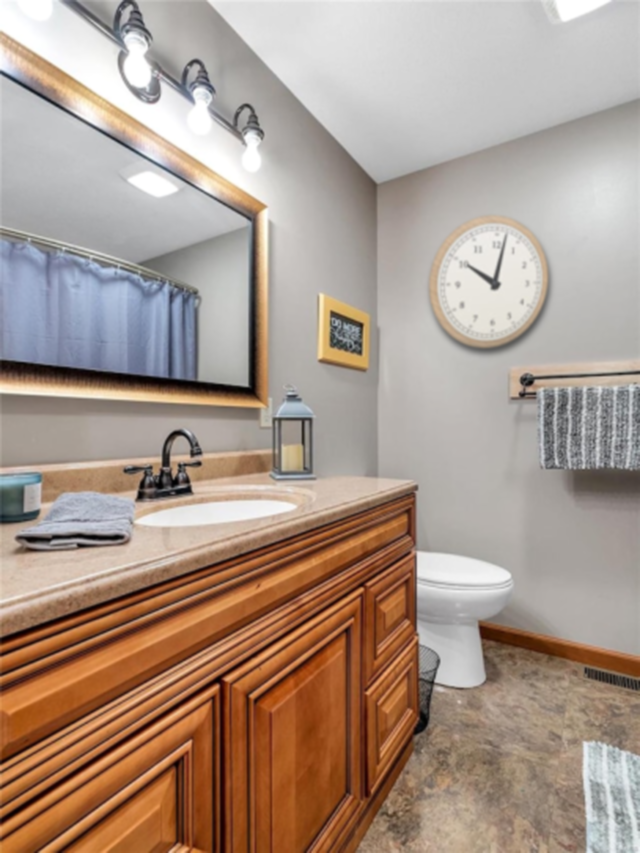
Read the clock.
10:02
